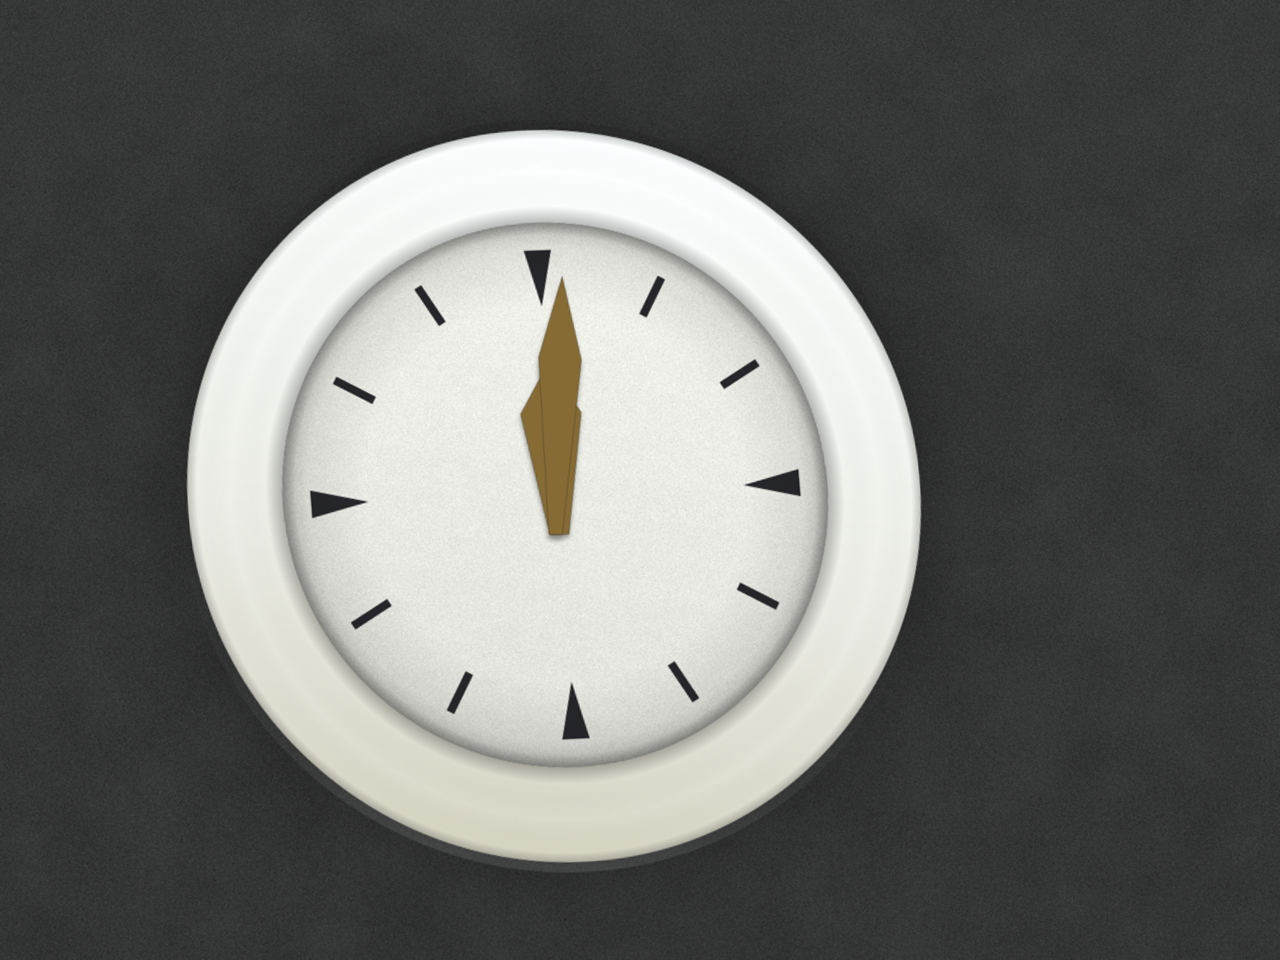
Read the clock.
12:01
